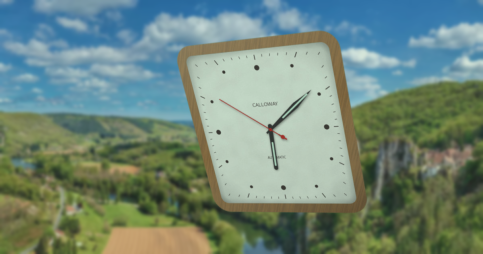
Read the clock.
6:08:51
